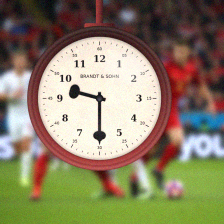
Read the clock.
9:30
